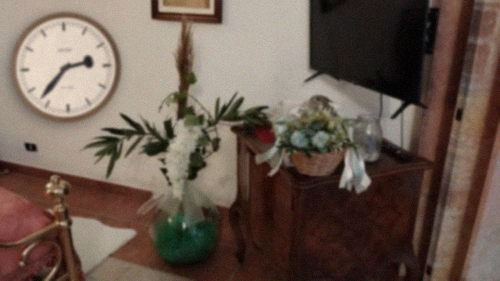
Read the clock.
2:37
